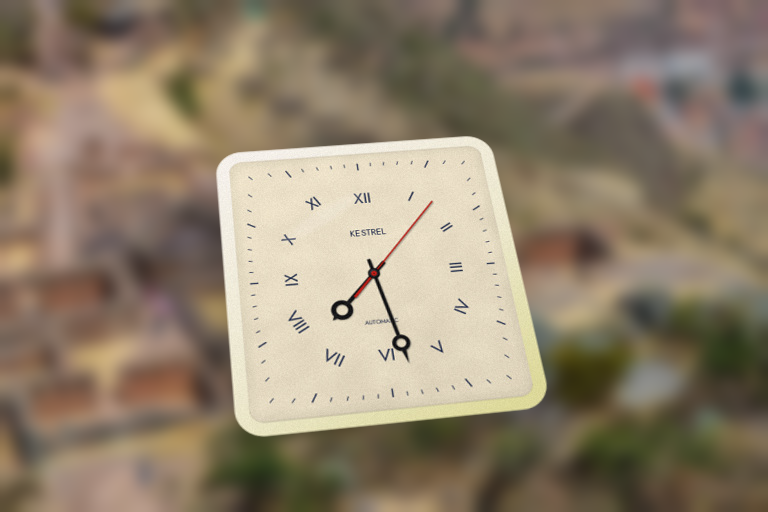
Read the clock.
7:28:07
